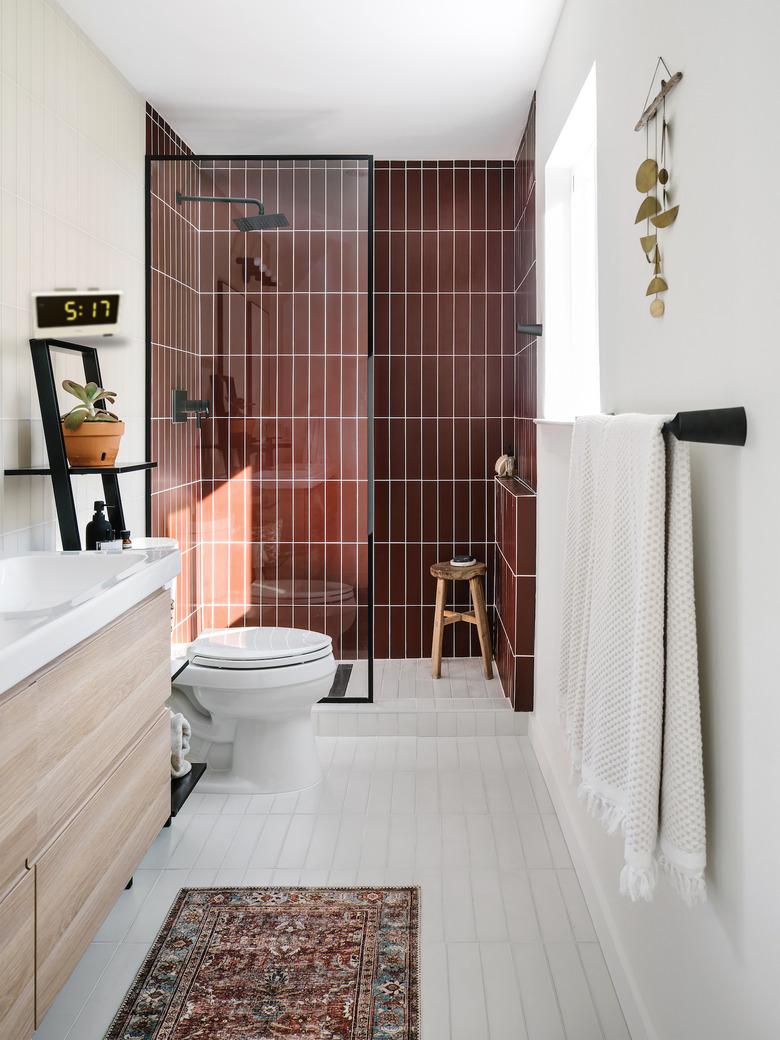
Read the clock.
5:17
